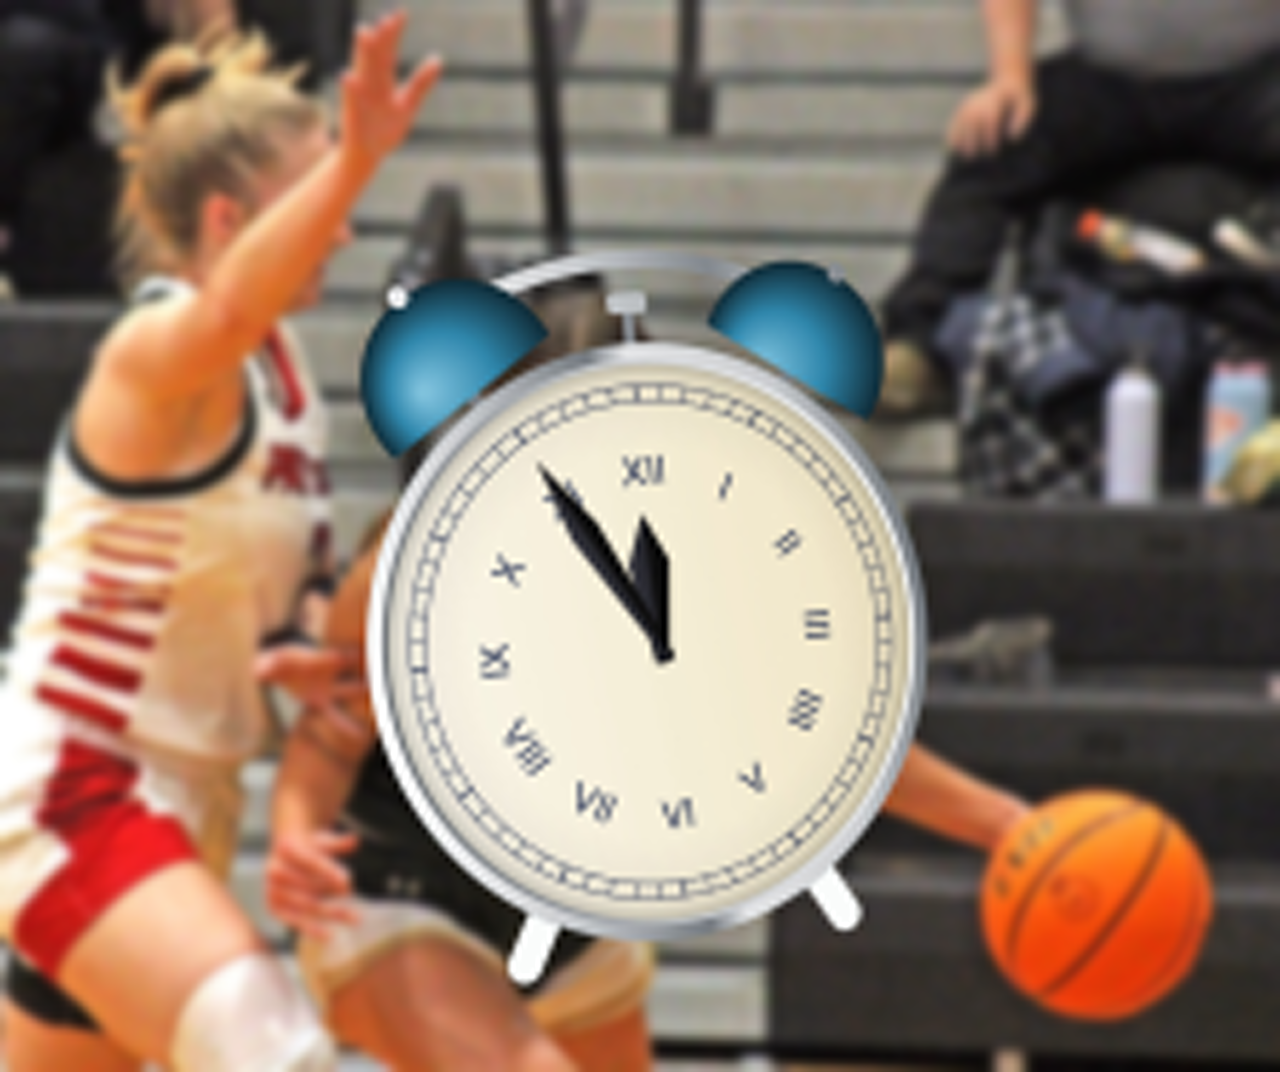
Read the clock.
11:55
